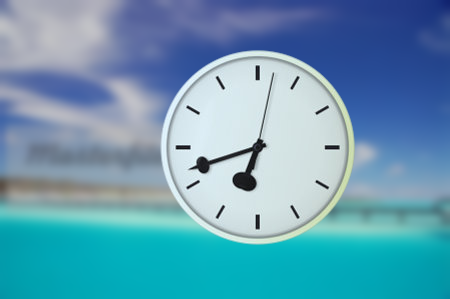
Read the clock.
6:42:02
